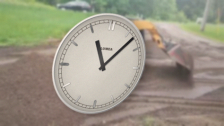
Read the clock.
11:07
